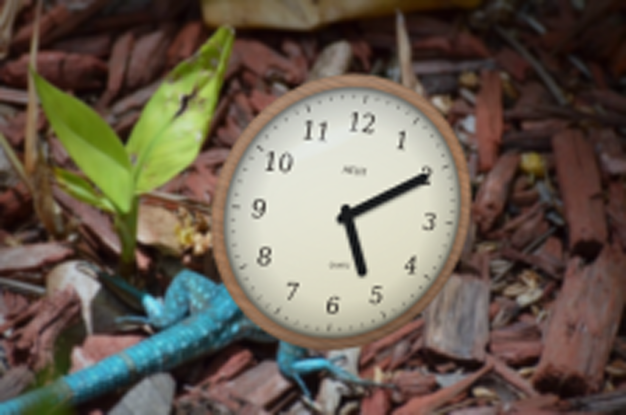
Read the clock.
5:10
